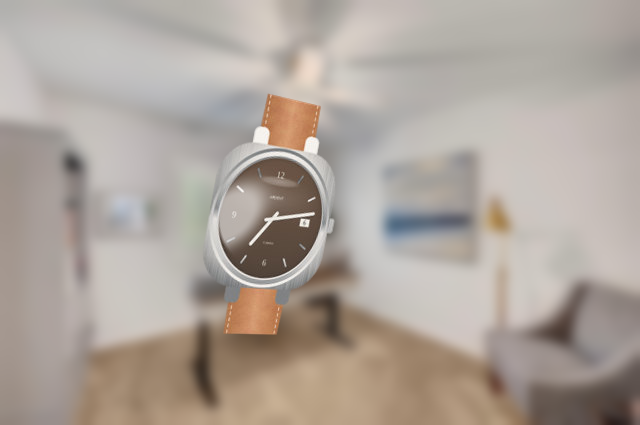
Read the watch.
7:13
